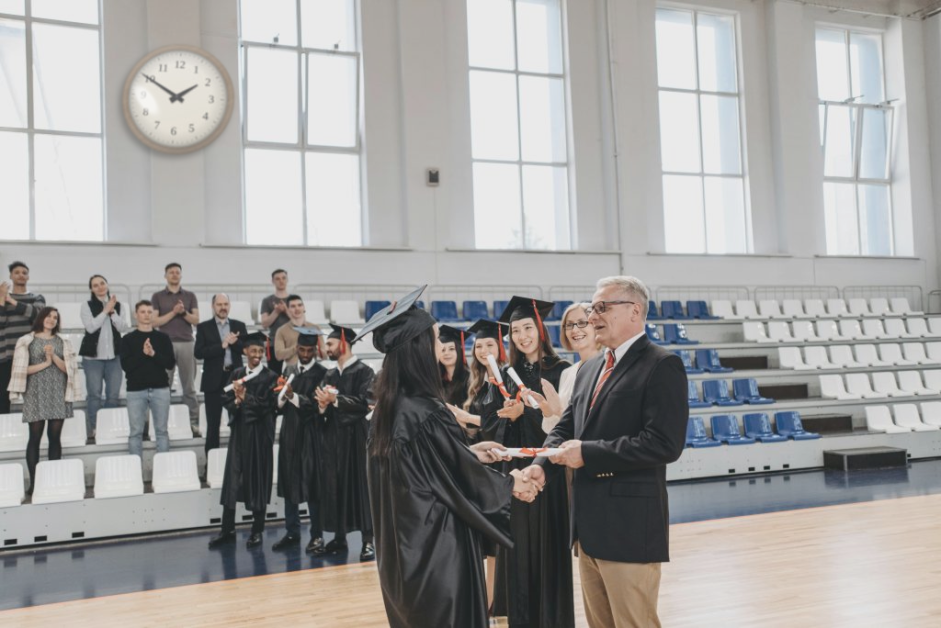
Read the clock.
1:50
